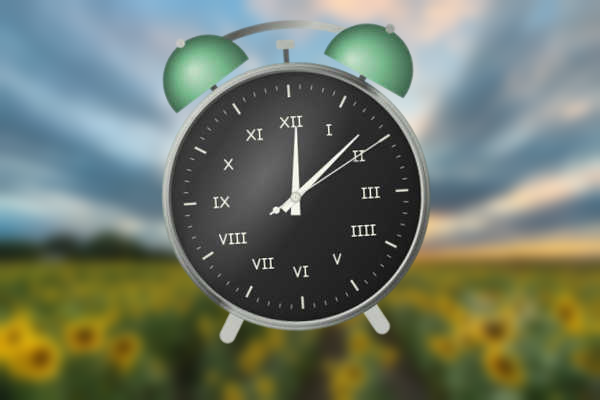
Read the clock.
12:08:10
